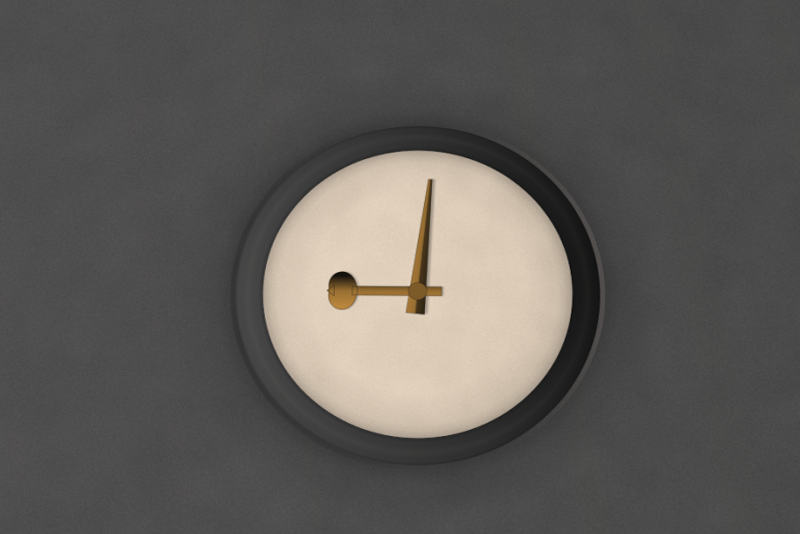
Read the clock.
9:01
